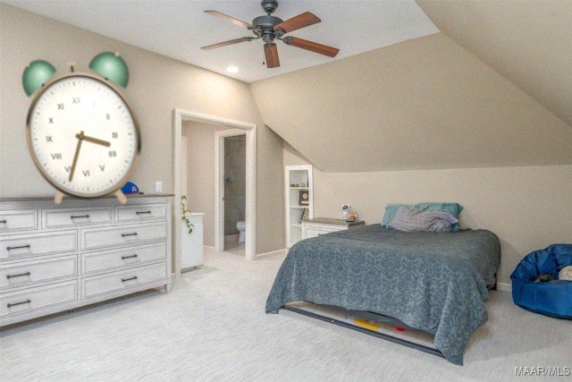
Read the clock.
3:34
